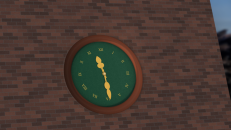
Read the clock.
11:29
